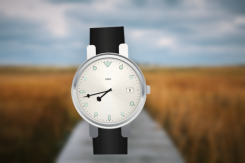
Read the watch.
7:43
